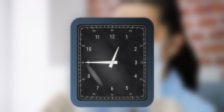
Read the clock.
12:45
